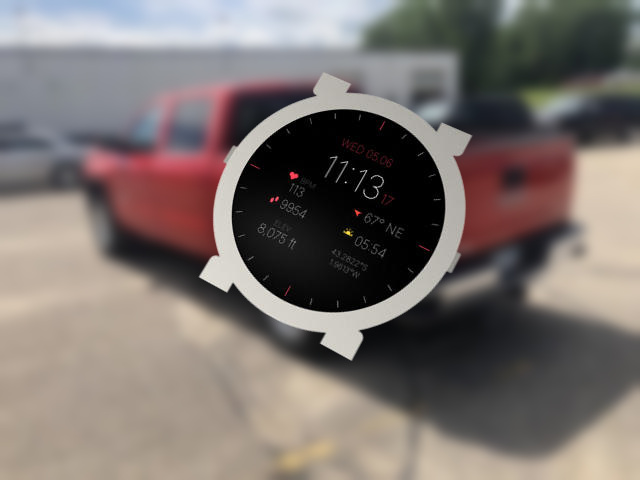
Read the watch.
11:13:17
